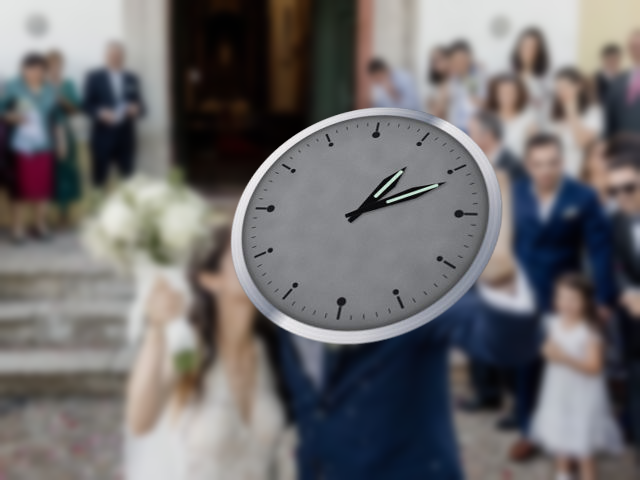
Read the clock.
1:11
